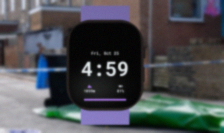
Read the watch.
4:59
